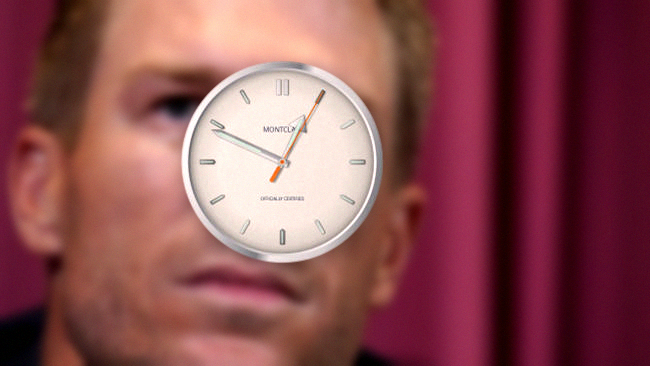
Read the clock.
12:49:05
